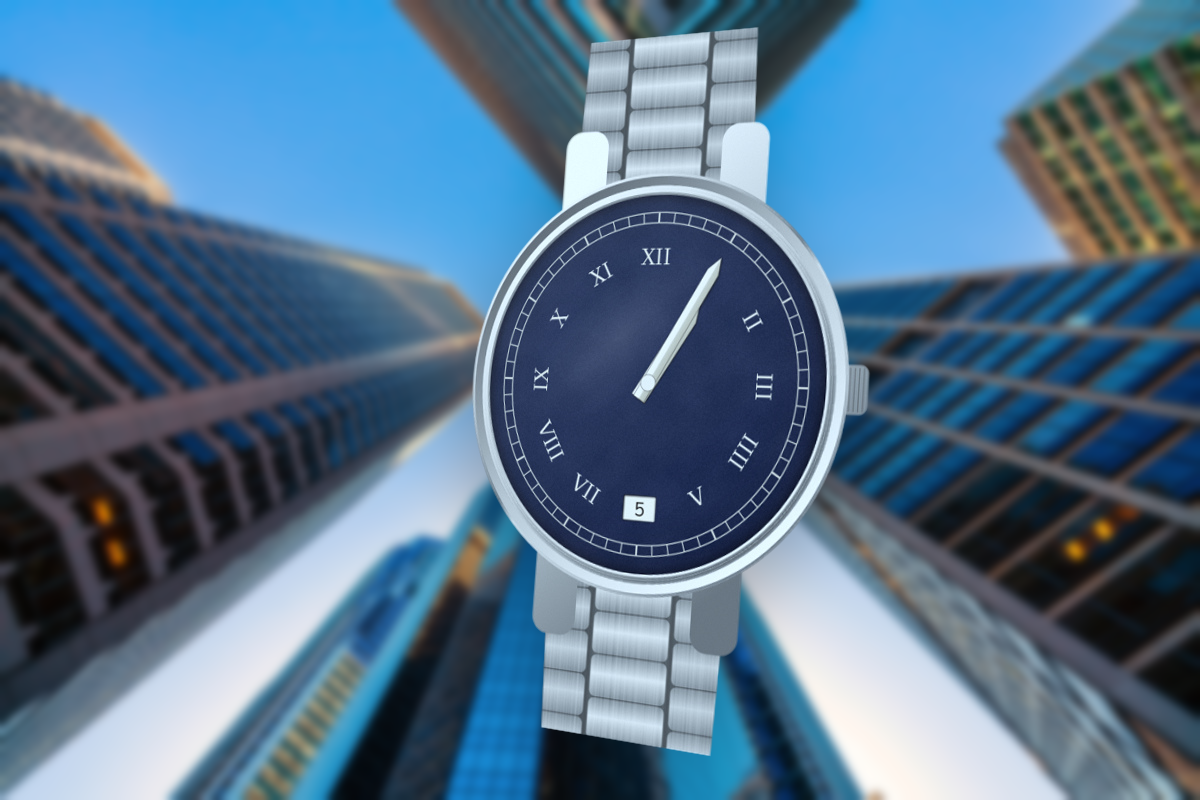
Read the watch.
1:05
